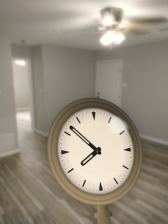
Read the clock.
7:52
